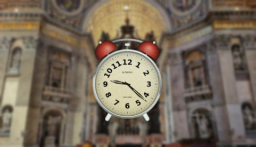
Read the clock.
9:22
